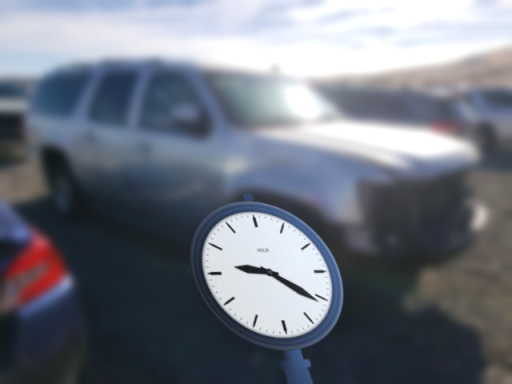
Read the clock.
9:21
